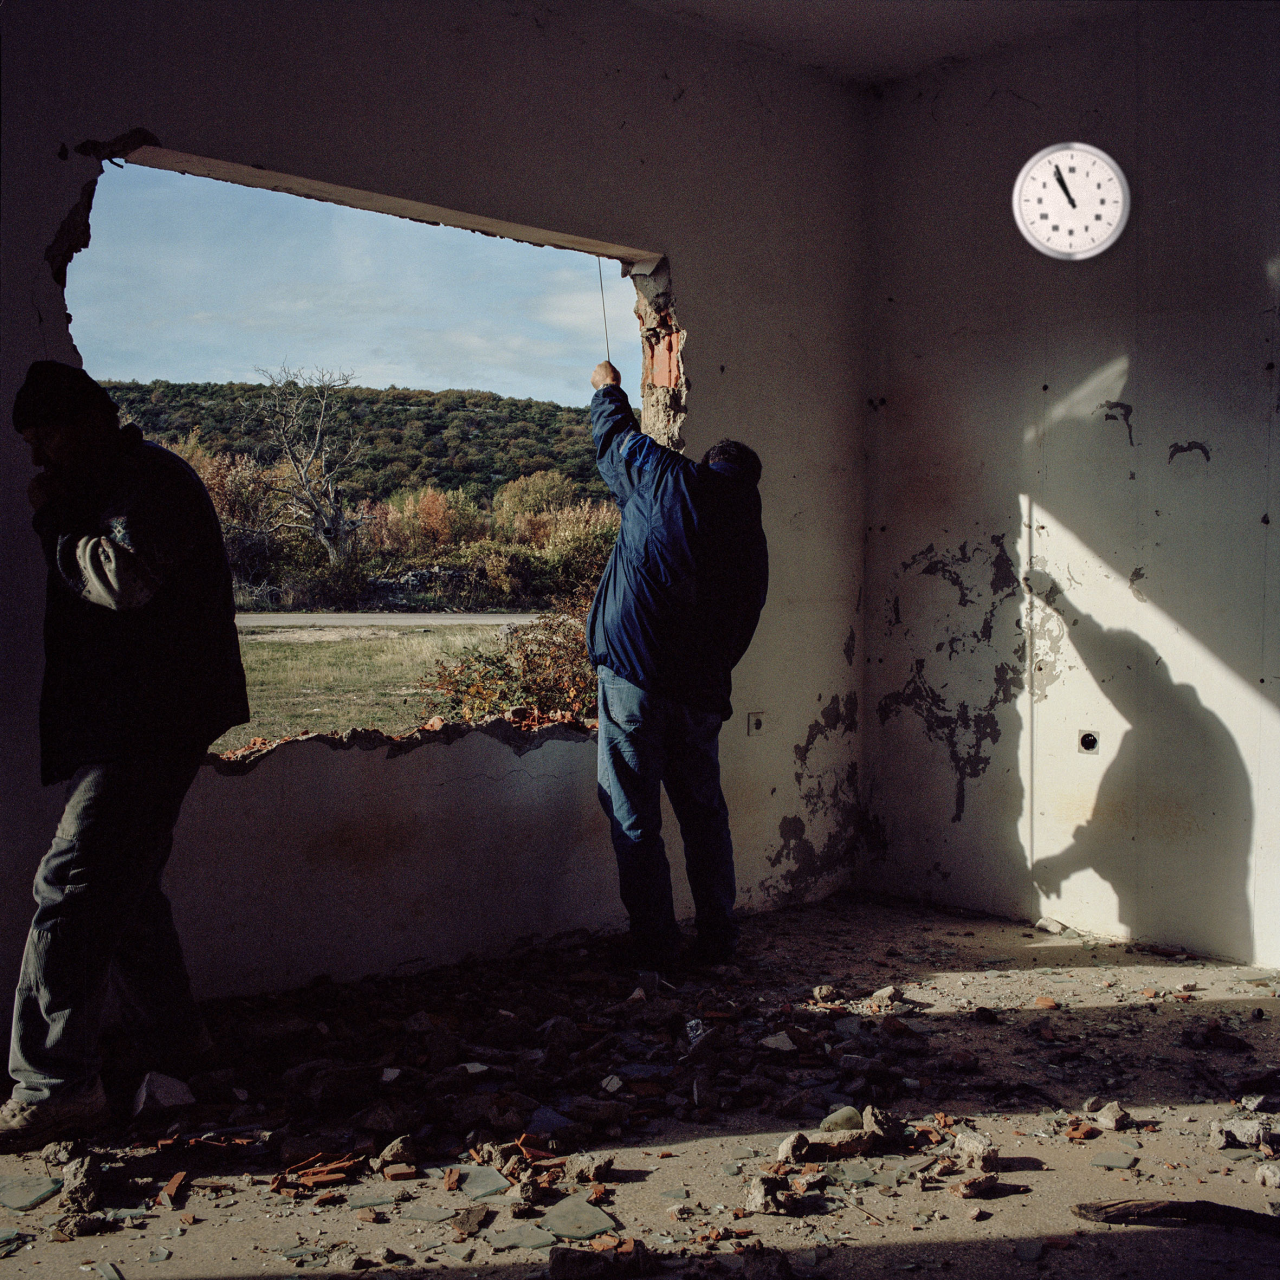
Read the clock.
10:56
